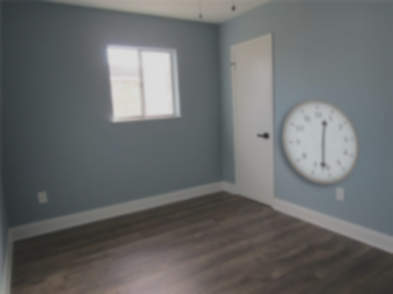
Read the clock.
12:32
